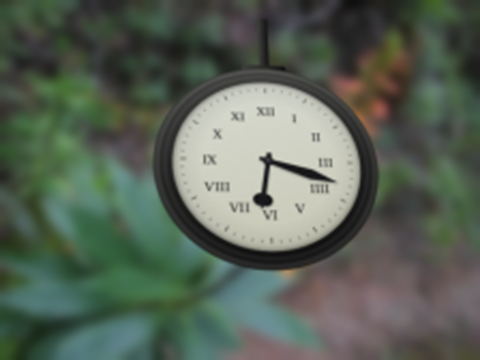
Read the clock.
6:18
